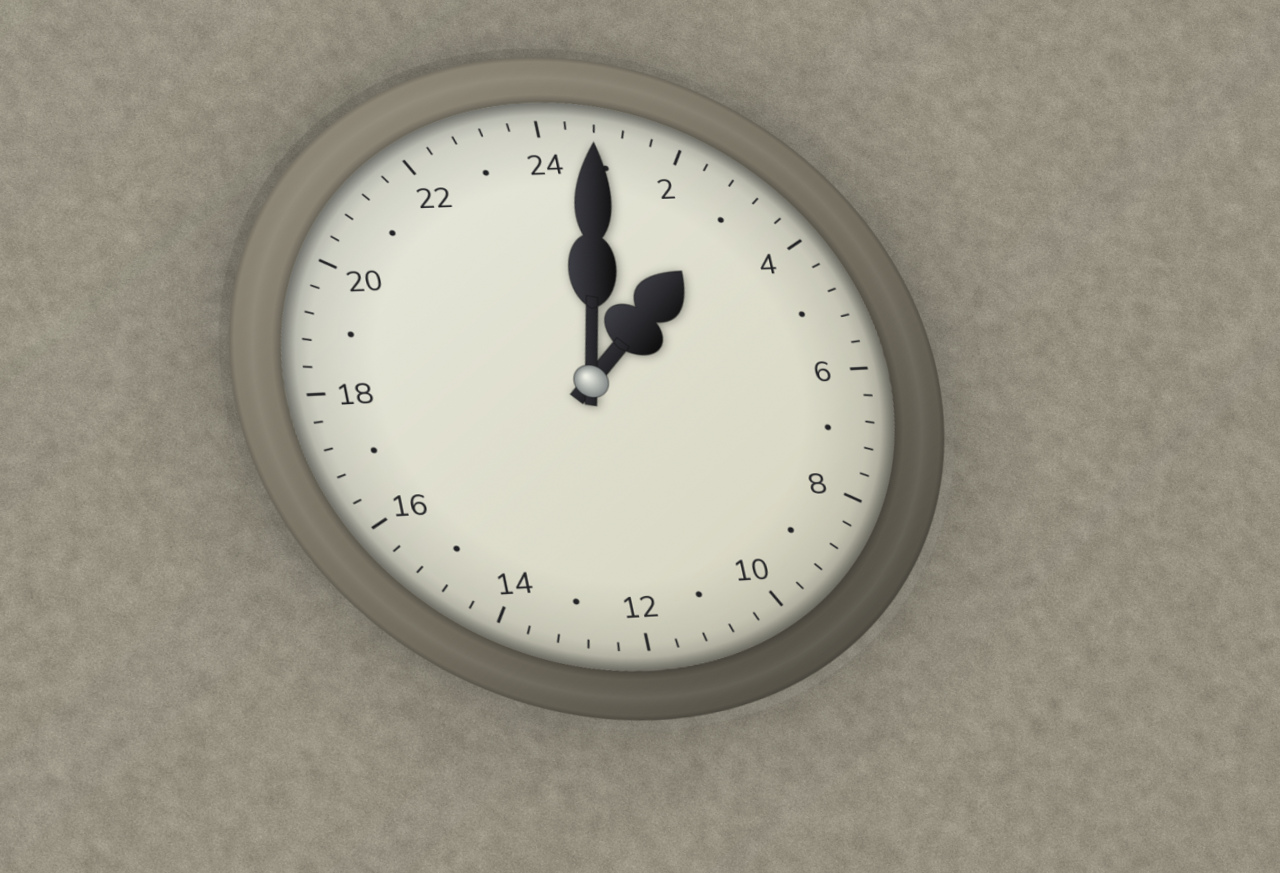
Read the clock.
3:02
